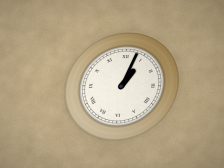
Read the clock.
1:03
